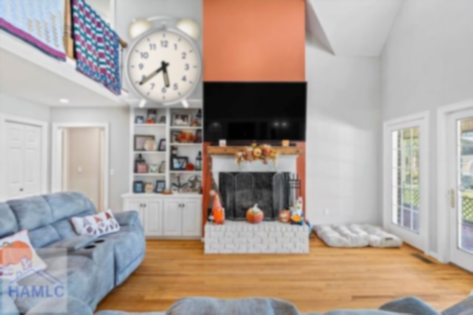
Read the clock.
5:39
